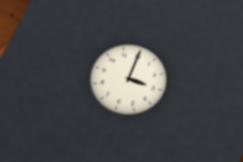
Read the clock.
3:00
